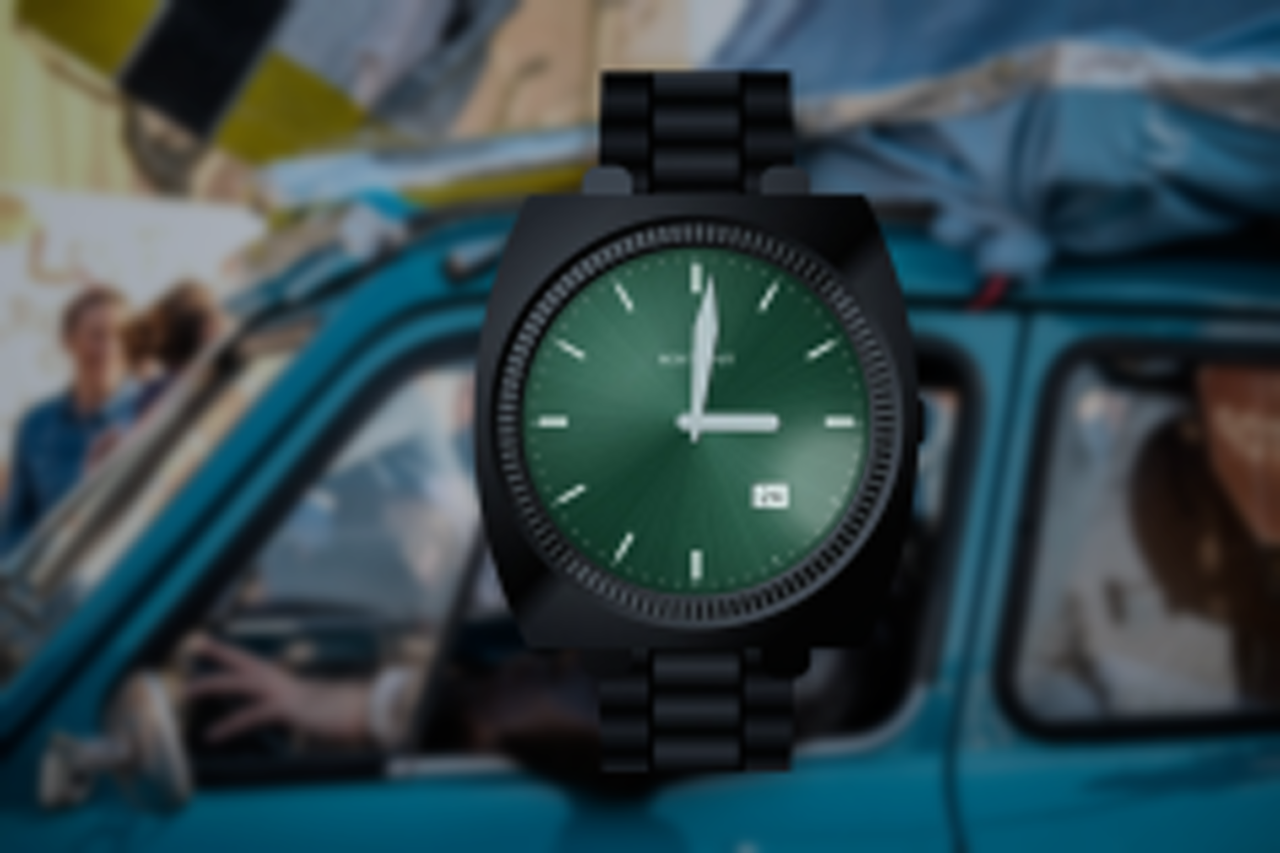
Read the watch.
3:01
